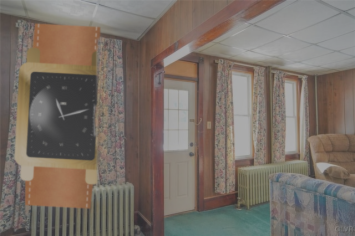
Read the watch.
11:12
